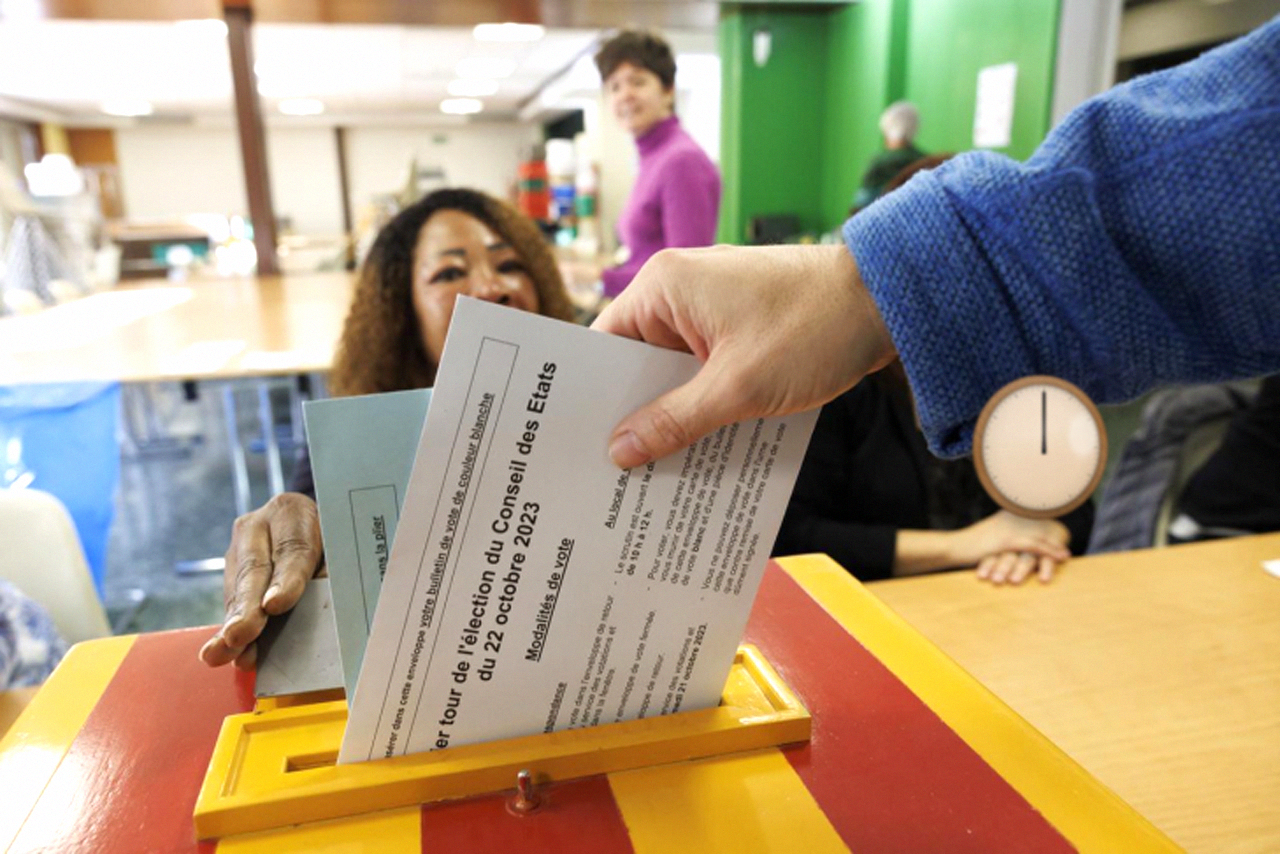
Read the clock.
12:00
